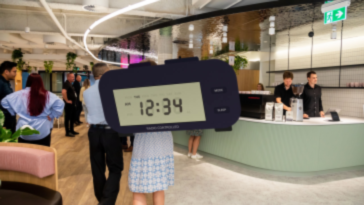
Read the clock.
12:34
